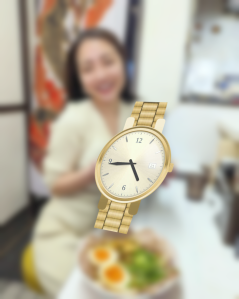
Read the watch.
4:44
